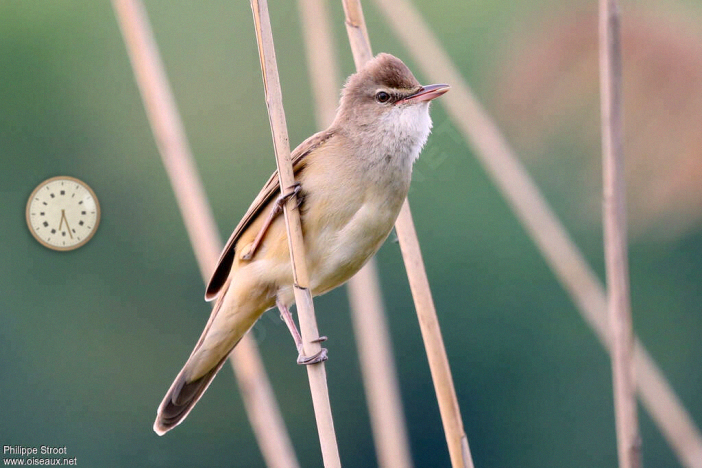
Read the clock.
6:27
